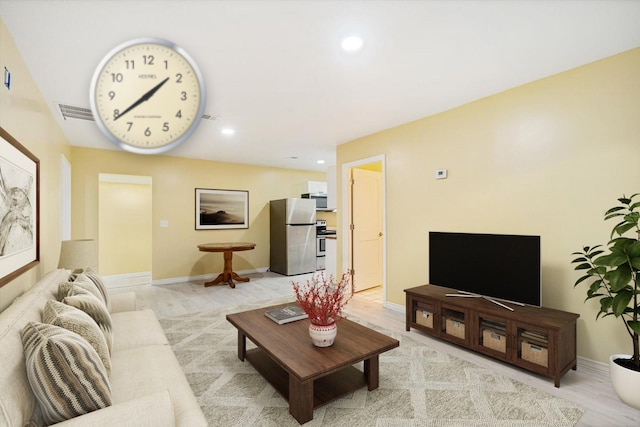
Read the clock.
1:39
